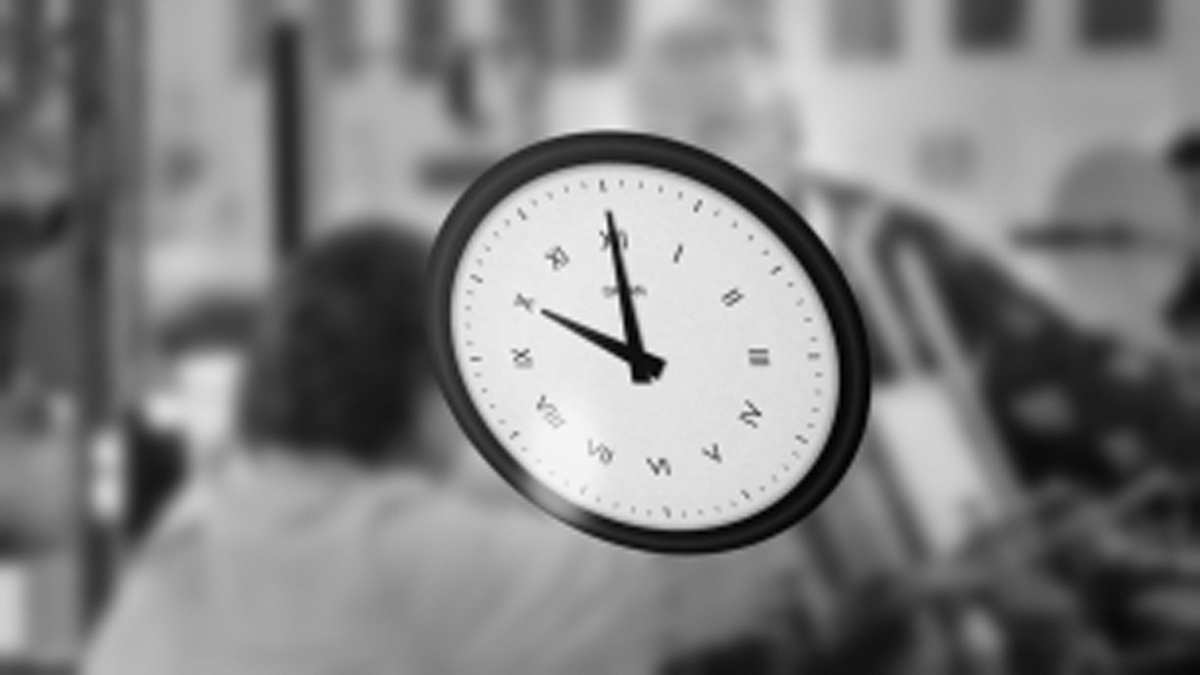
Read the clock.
10:00
